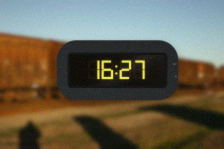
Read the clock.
16:27
